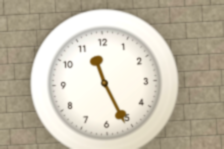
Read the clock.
11:26
